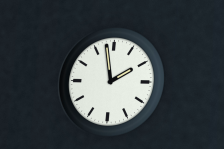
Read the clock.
1:58
